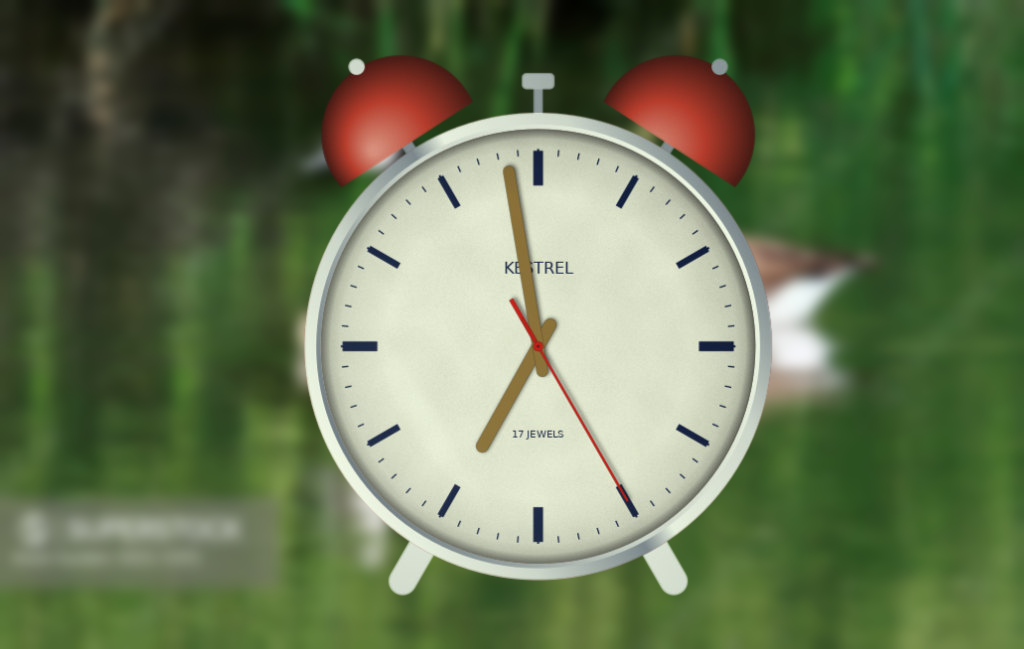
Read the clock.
6:58:25
